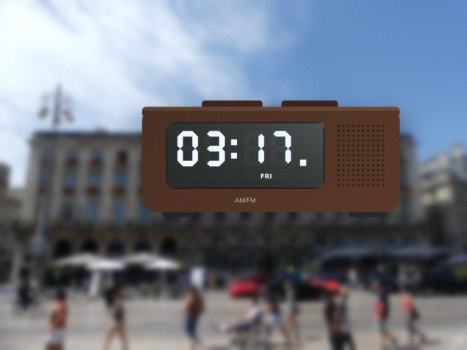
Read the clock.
3:17
